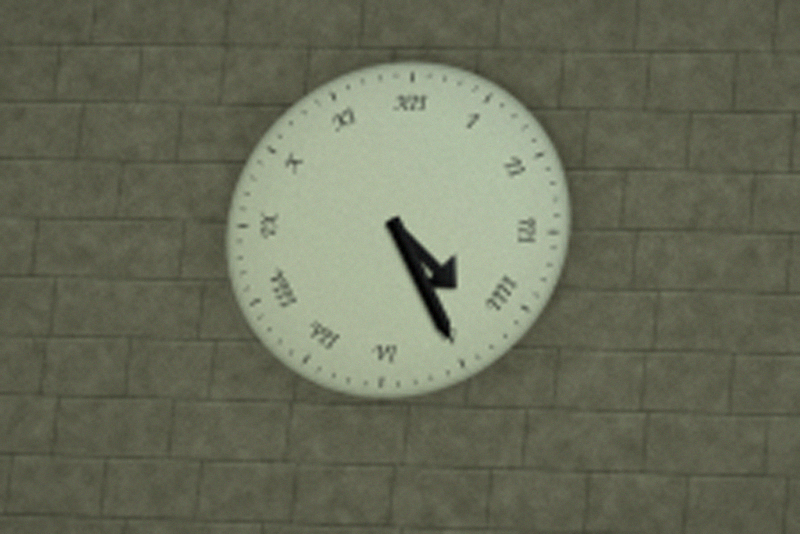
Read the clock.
4:25
